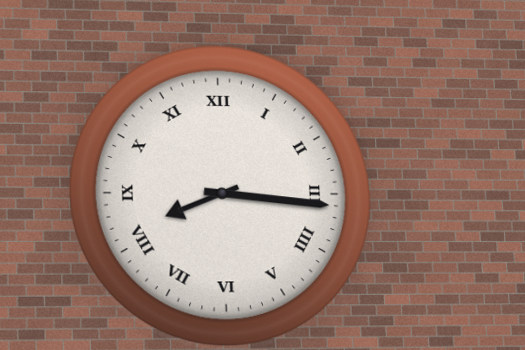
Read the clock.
8:16
